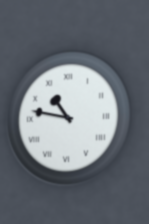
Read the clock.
10:47
